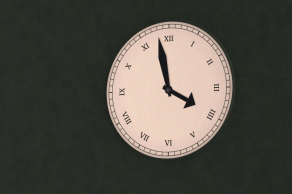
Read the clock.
3:58
